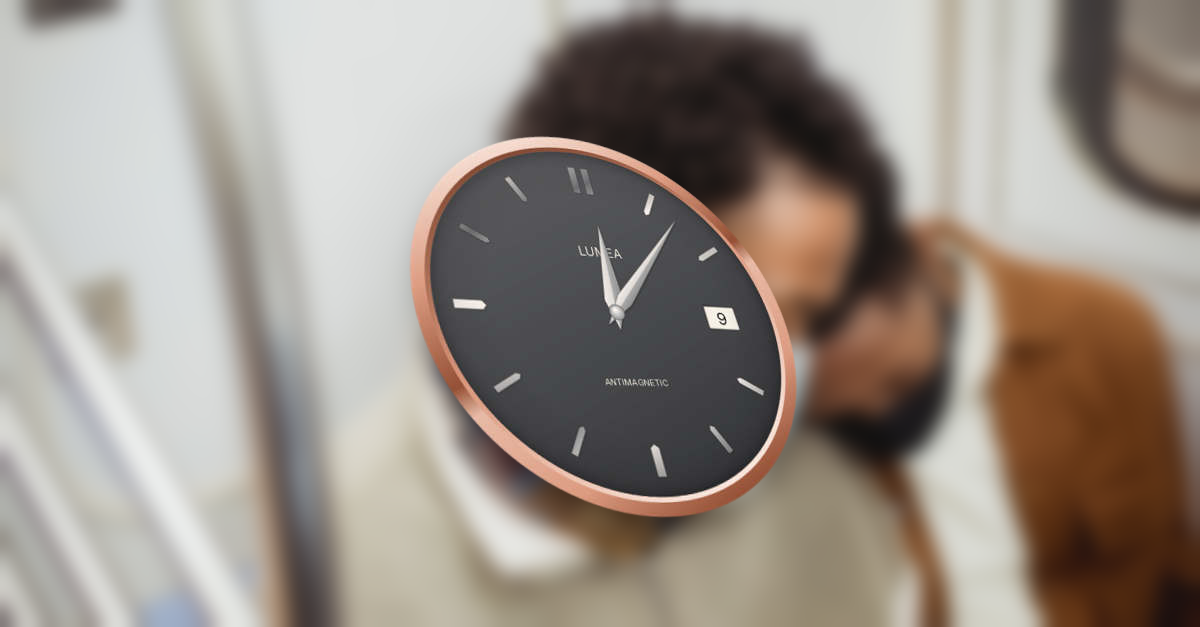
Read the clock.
12:07
